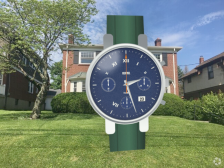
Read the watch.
2:27
